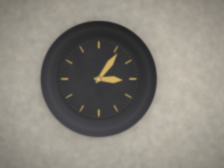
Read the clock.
3:06
